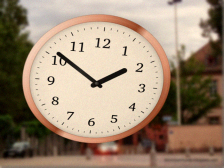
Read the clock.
1:51
